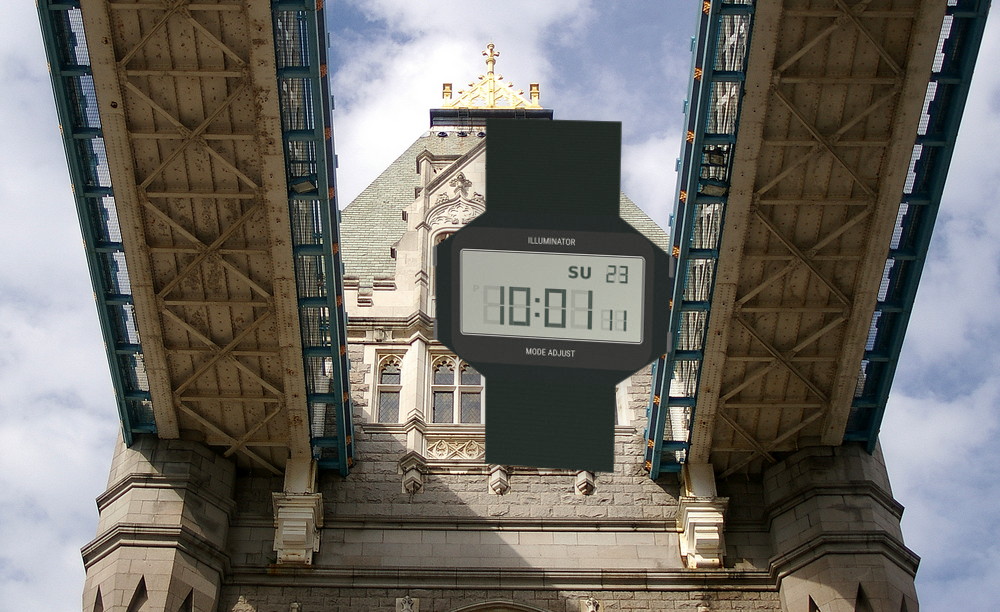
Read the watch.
10:01:11
